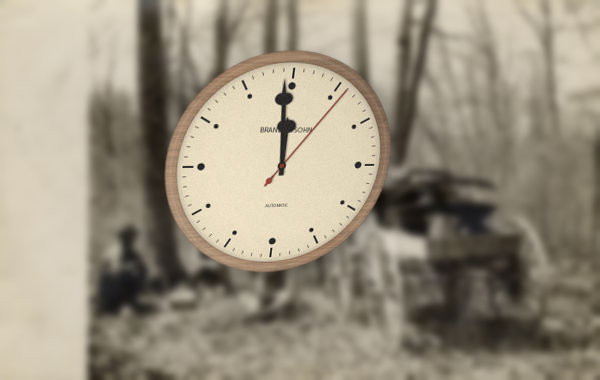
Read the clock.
11:59:06
